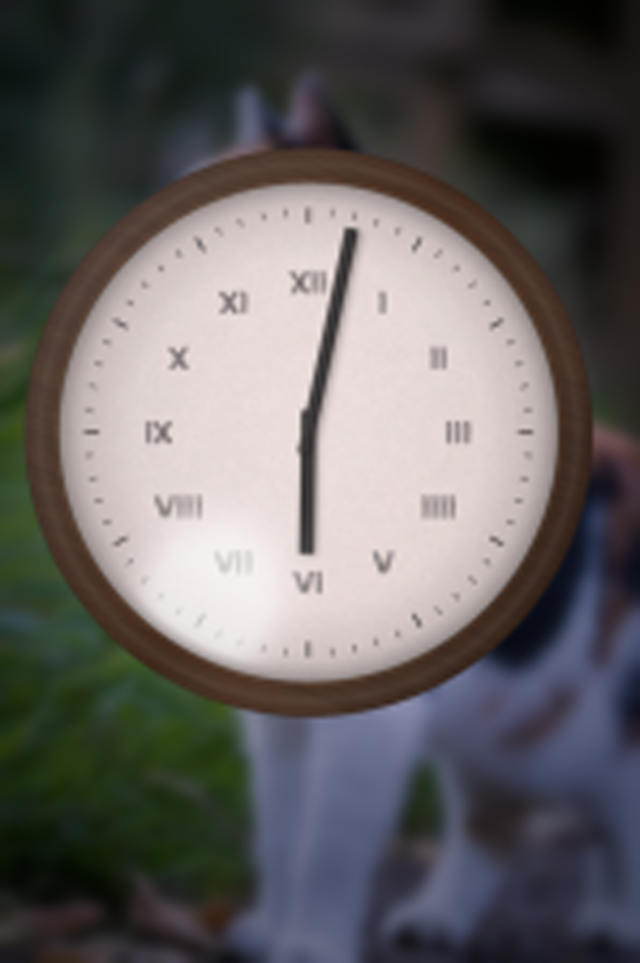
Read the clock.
6:02
